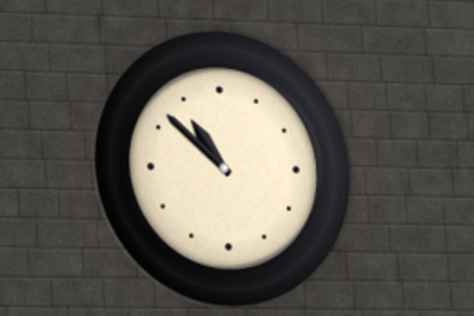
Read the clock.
10:52
